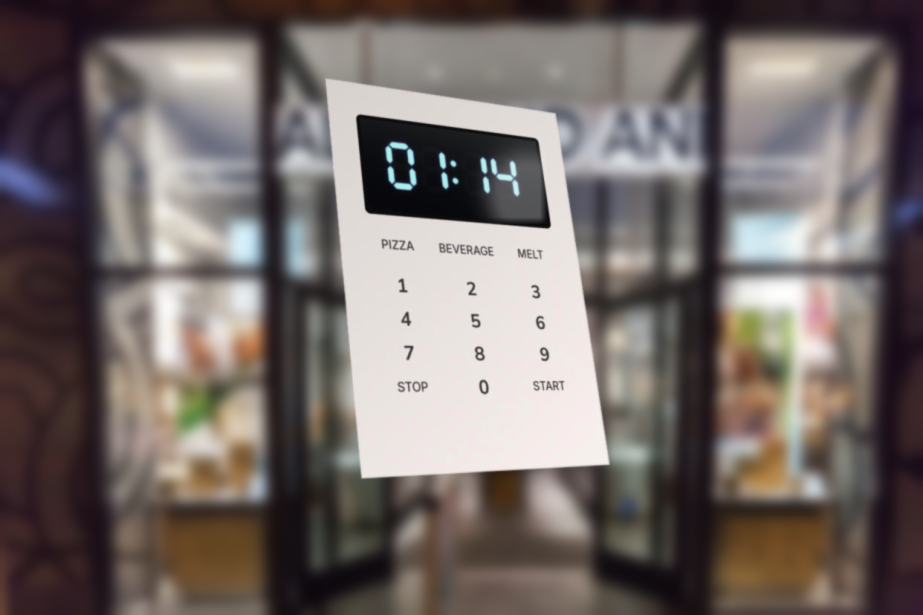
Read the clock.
1:14
